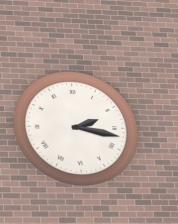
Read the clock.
2:17
